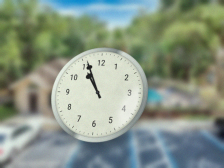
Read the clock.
10:56
